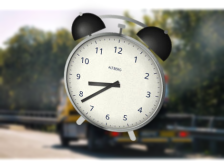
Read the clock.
8:38
